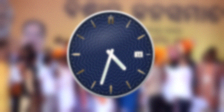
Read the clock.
4:33
